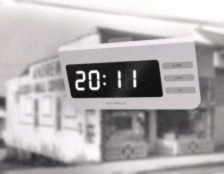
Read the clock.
20:11
